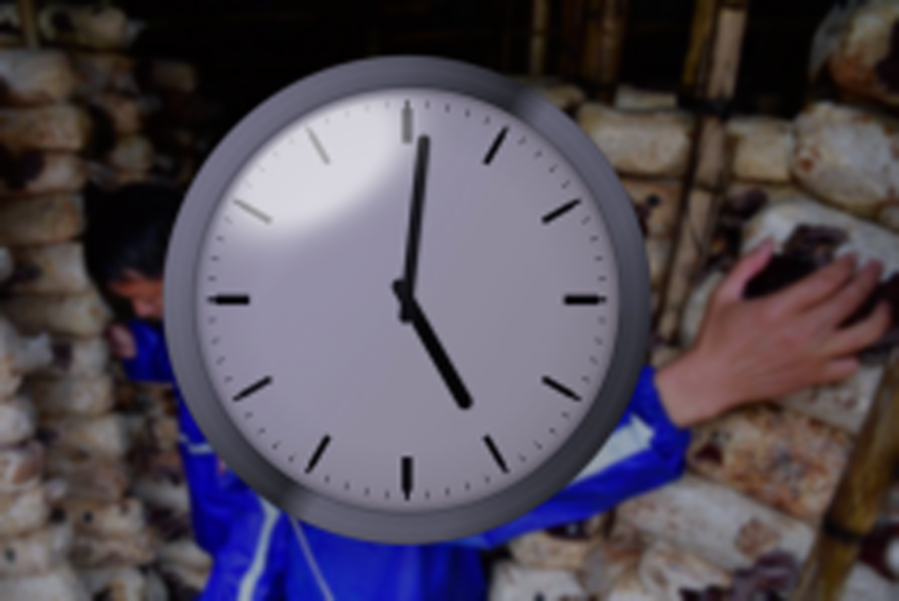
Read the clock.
5:01
